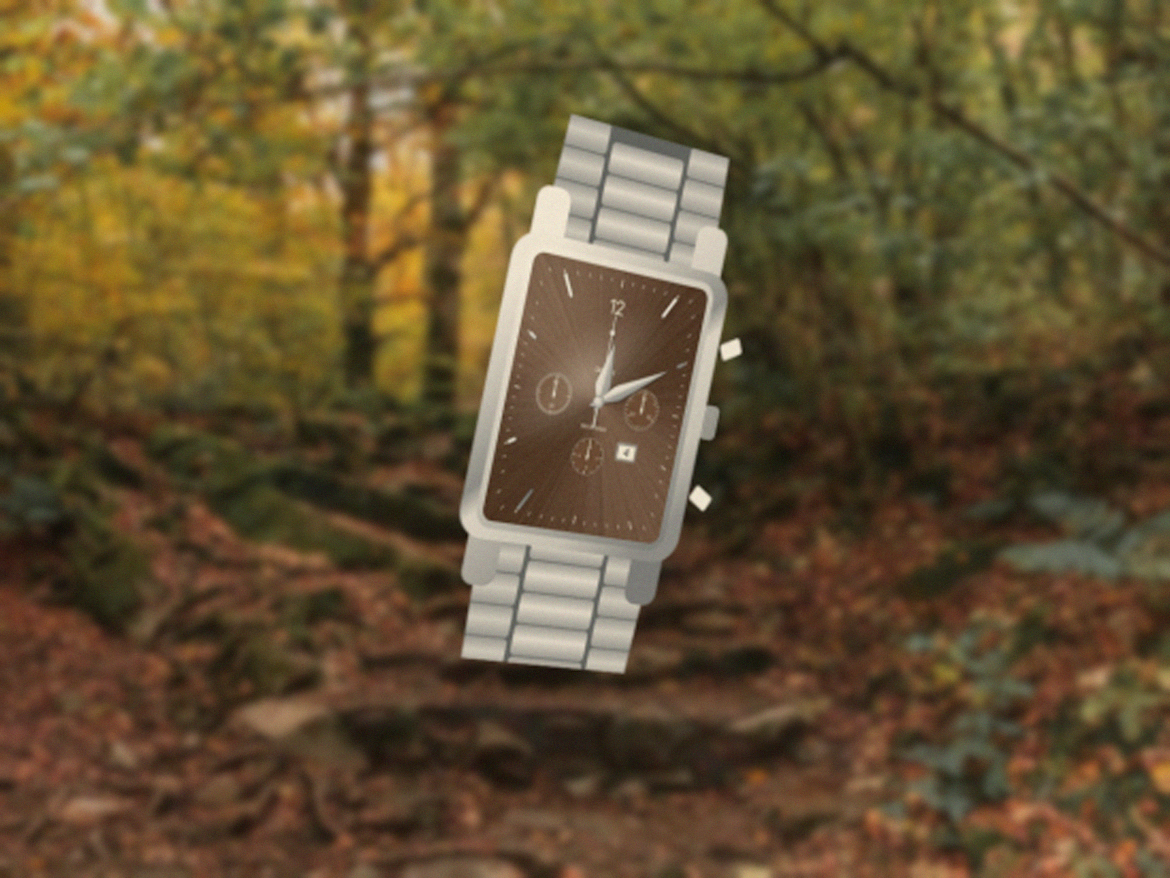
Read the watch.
12:10
